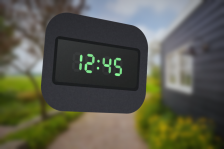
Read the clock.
12:45
